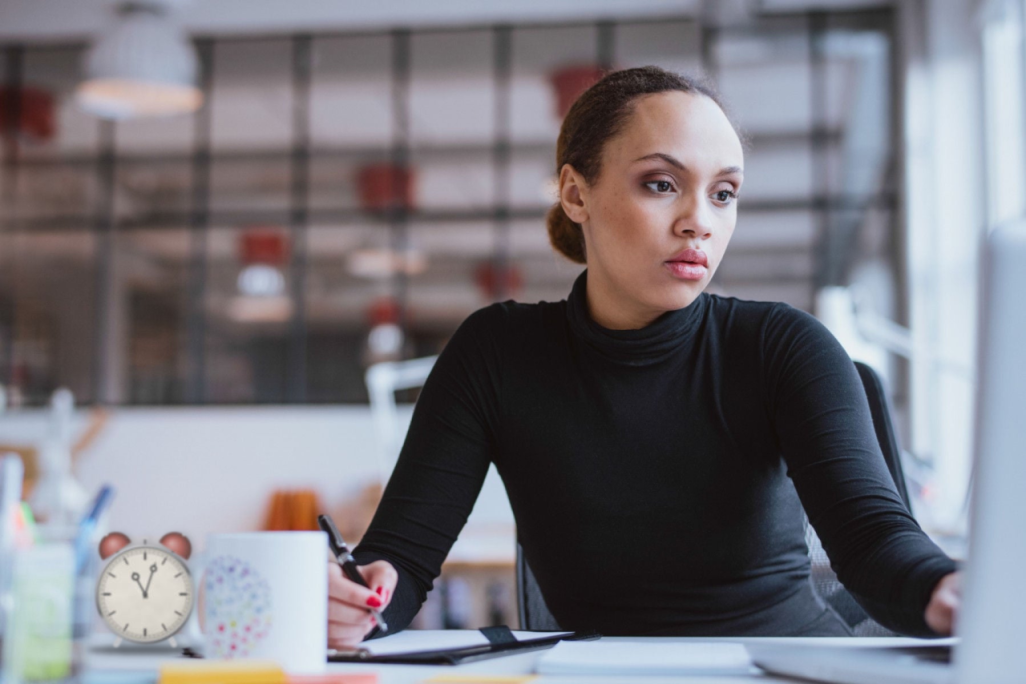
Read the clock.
11:03
